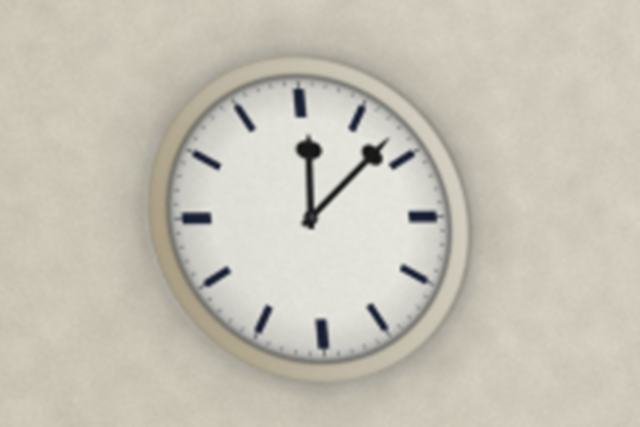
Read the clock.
12:08
